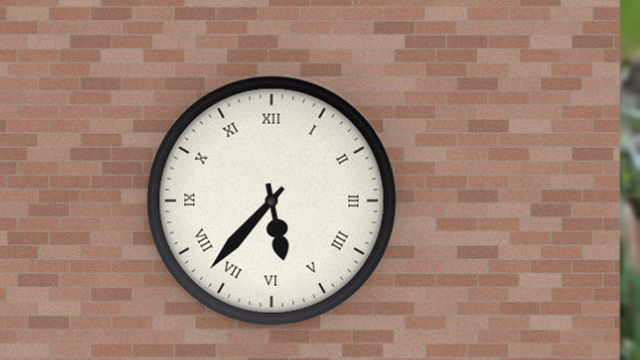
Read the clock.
5:37
